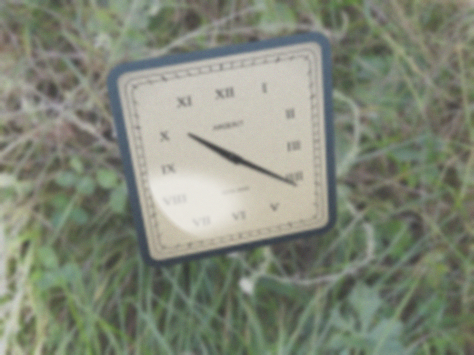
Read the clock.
10:21
